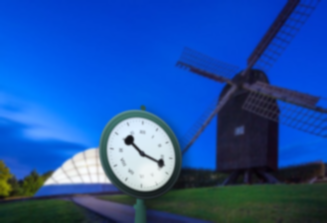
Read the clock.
10:18
